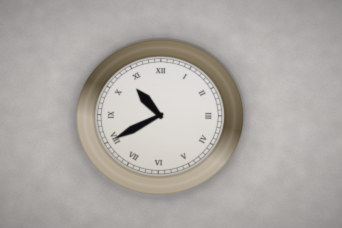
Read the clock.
10:40
